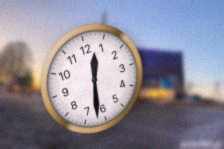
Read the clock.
12:32
